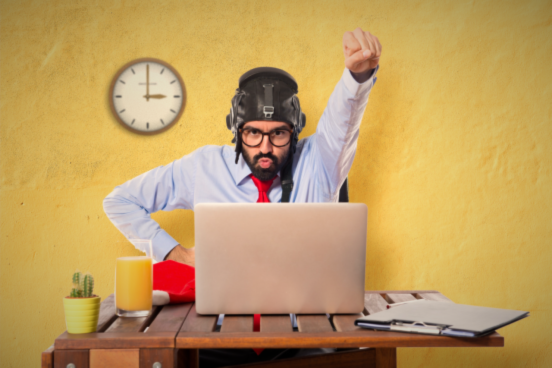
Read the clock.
3:00
